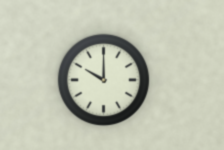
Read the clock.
10:00
